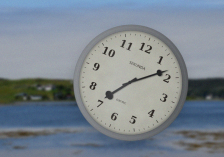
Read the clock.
7:08
